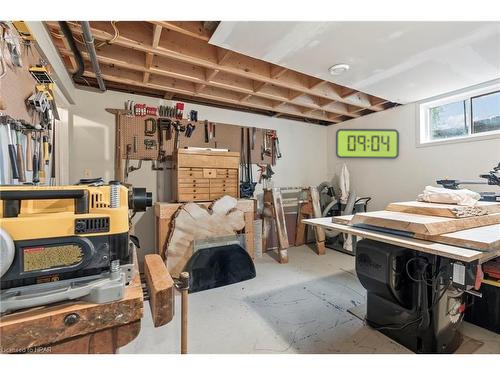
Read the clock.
9:04
